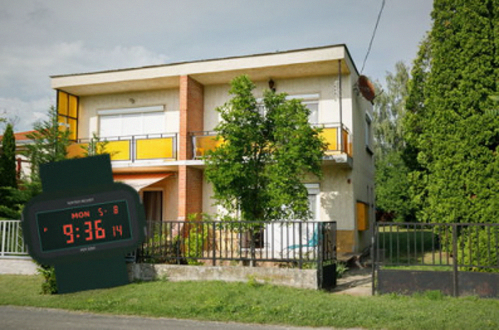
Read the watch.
9:36:14
